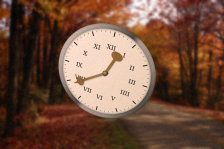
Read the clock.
12:39
